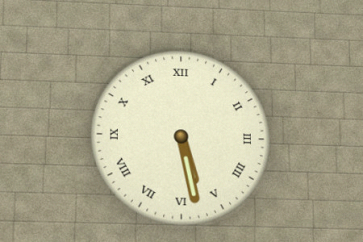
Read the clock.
5:28
